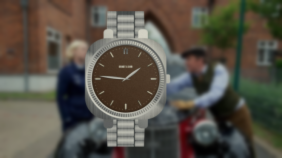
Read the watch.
1:46
